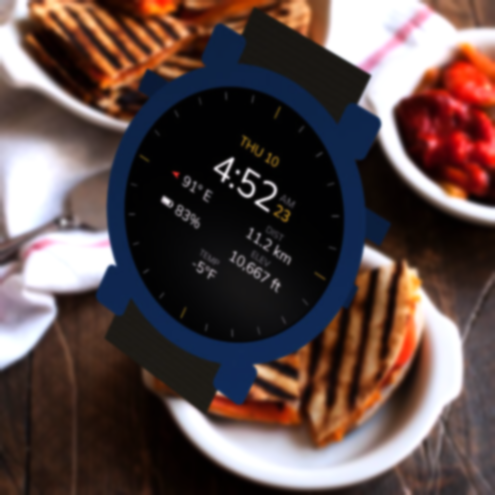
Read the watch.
4:52:23
